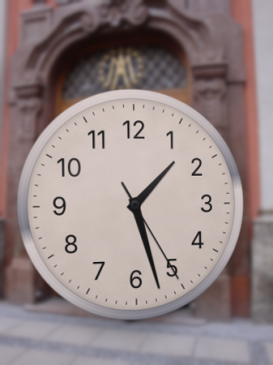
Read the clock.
1:27:25
